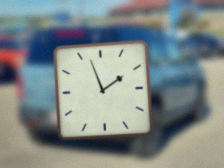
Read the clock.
1:57
